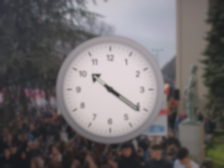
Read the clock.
10:21
